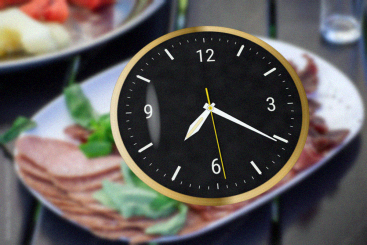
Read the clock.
7:20:29
